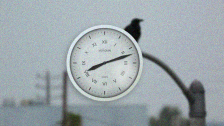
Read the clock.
8:12
